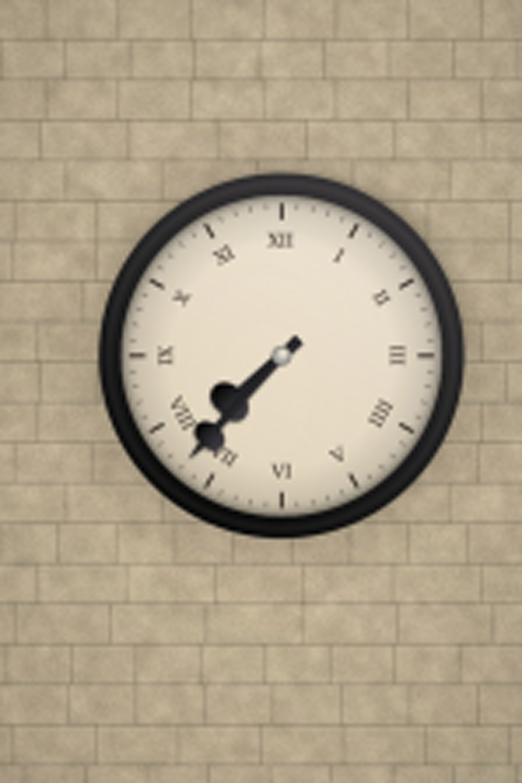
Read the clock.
7:37
